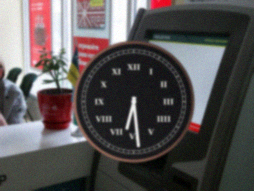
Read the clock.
6:29
